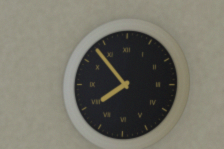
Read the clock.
7:53
